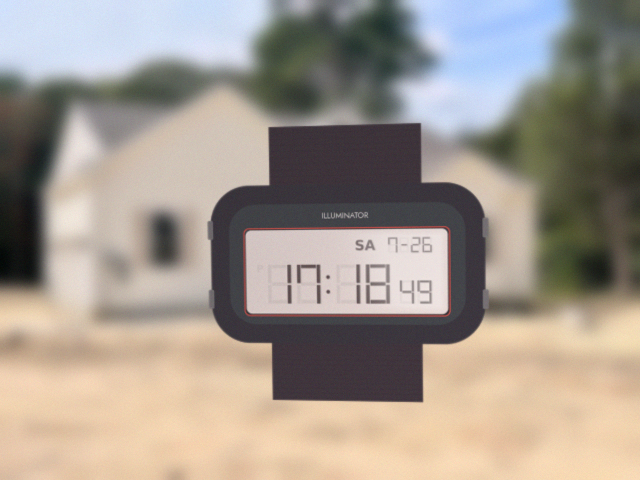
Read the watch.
17:18:49
